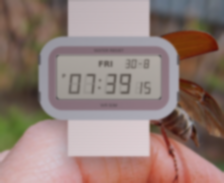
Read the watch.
7:39:15
